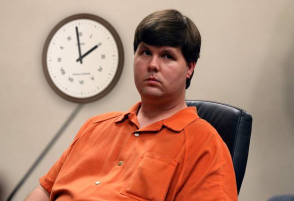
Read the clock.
1:59
